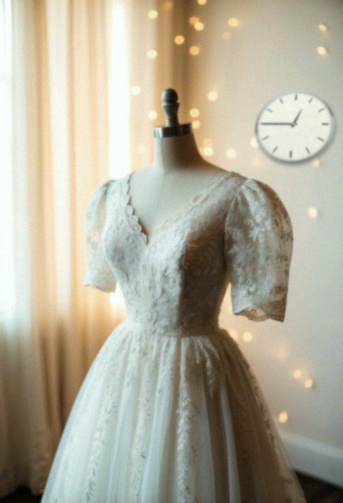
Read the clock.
12:45
